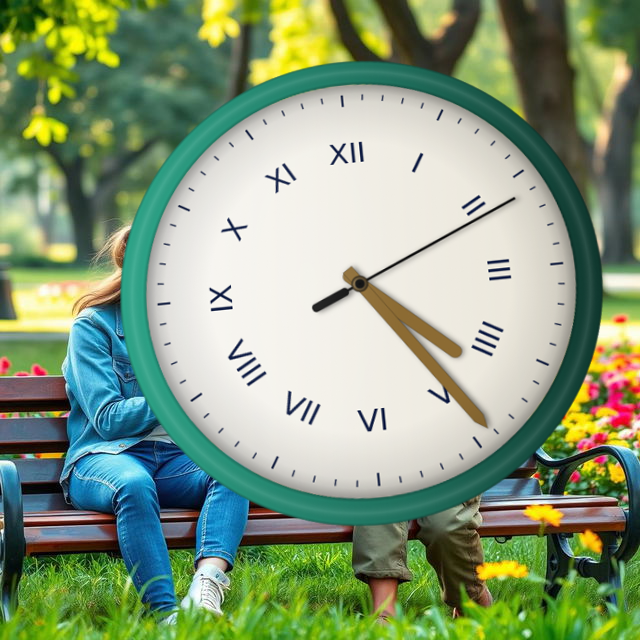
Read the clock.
4:24:11
